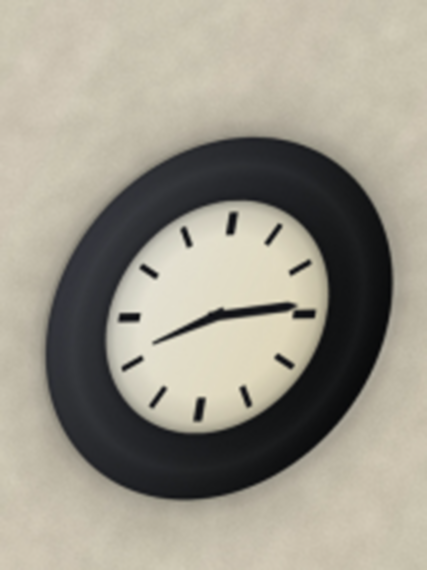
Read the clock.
8:14
